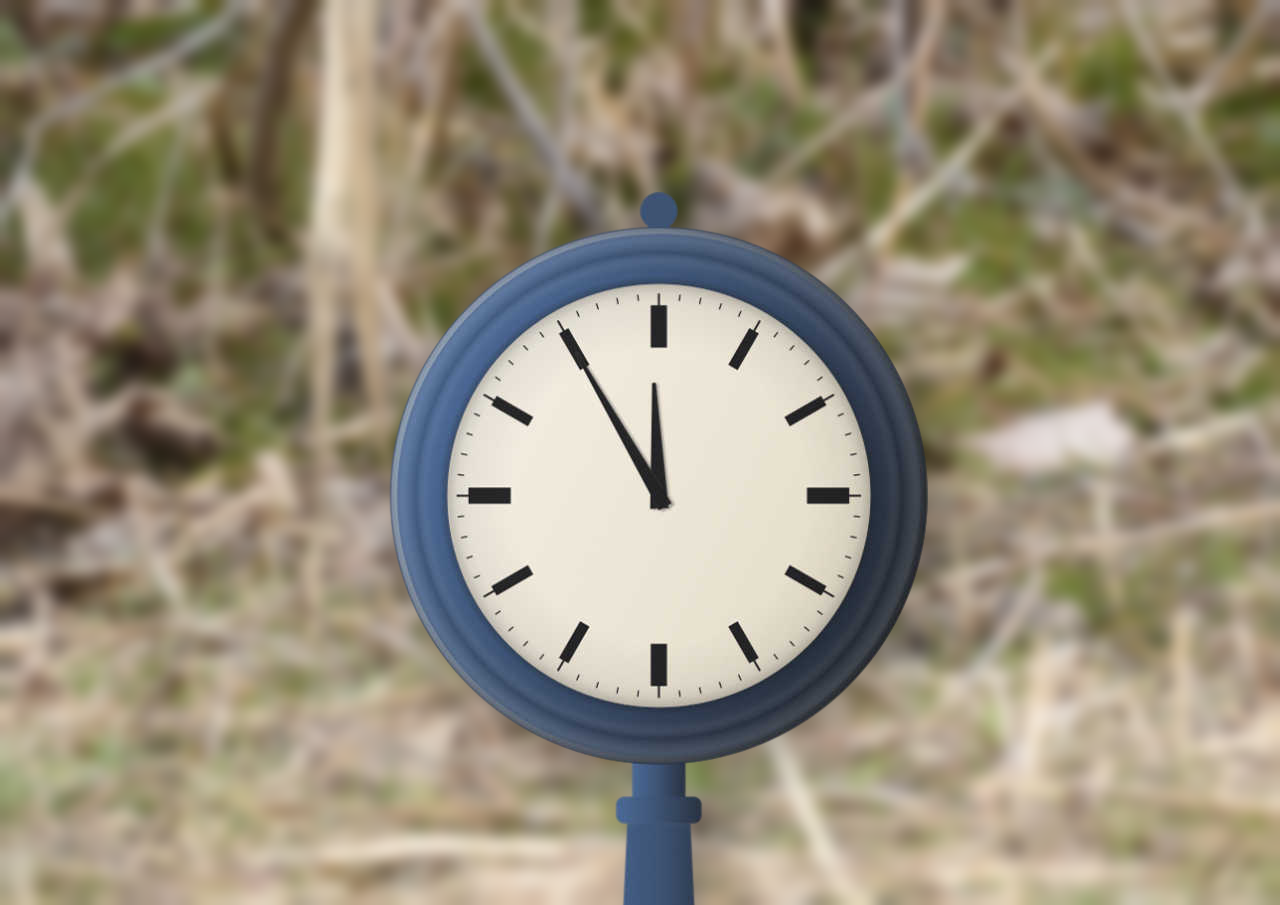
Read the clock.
11:55
